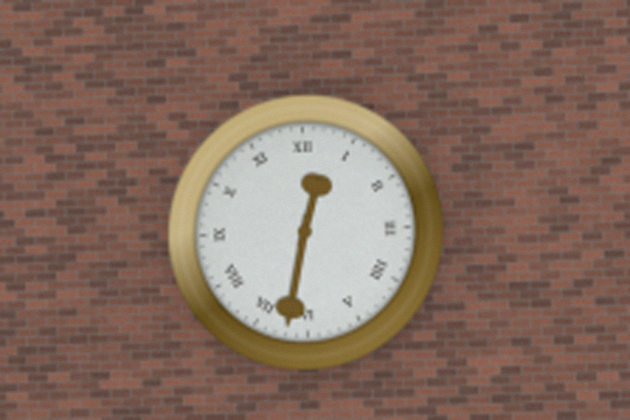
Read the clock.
12:32
